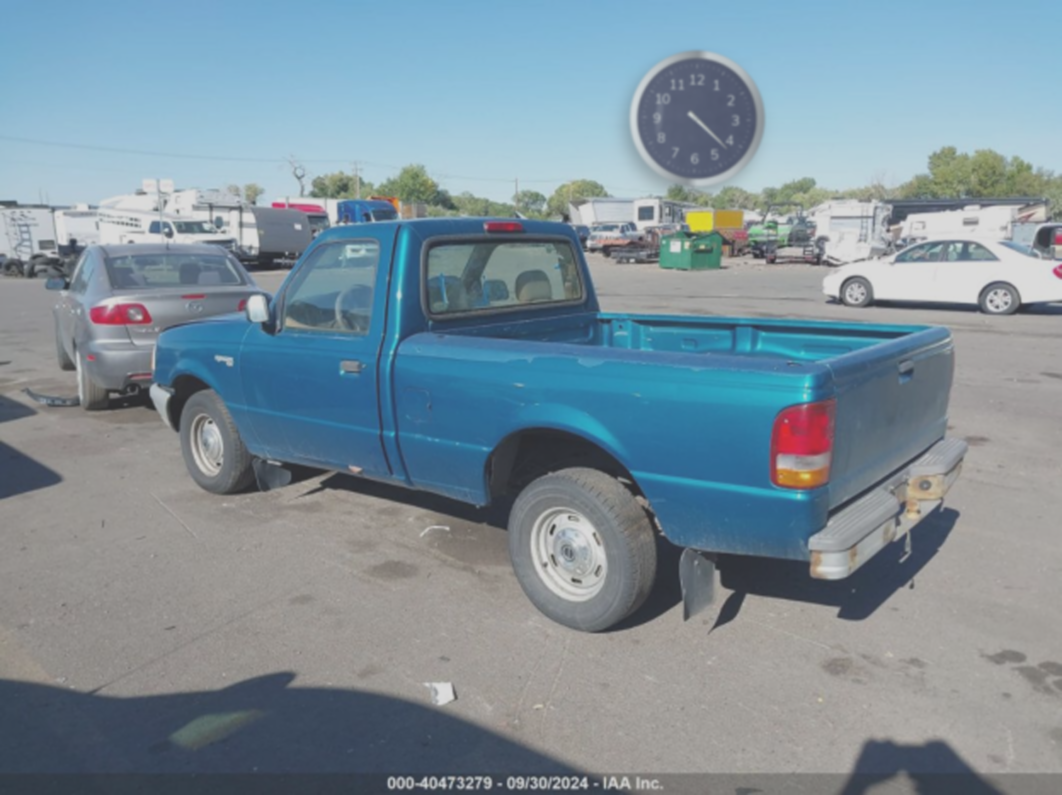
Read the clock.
4:22
